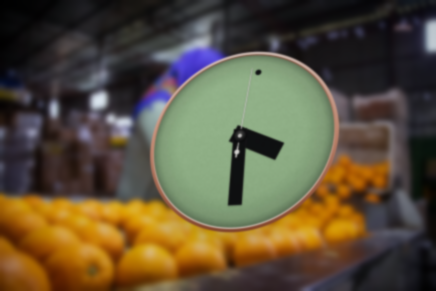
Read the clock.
3:27:59
